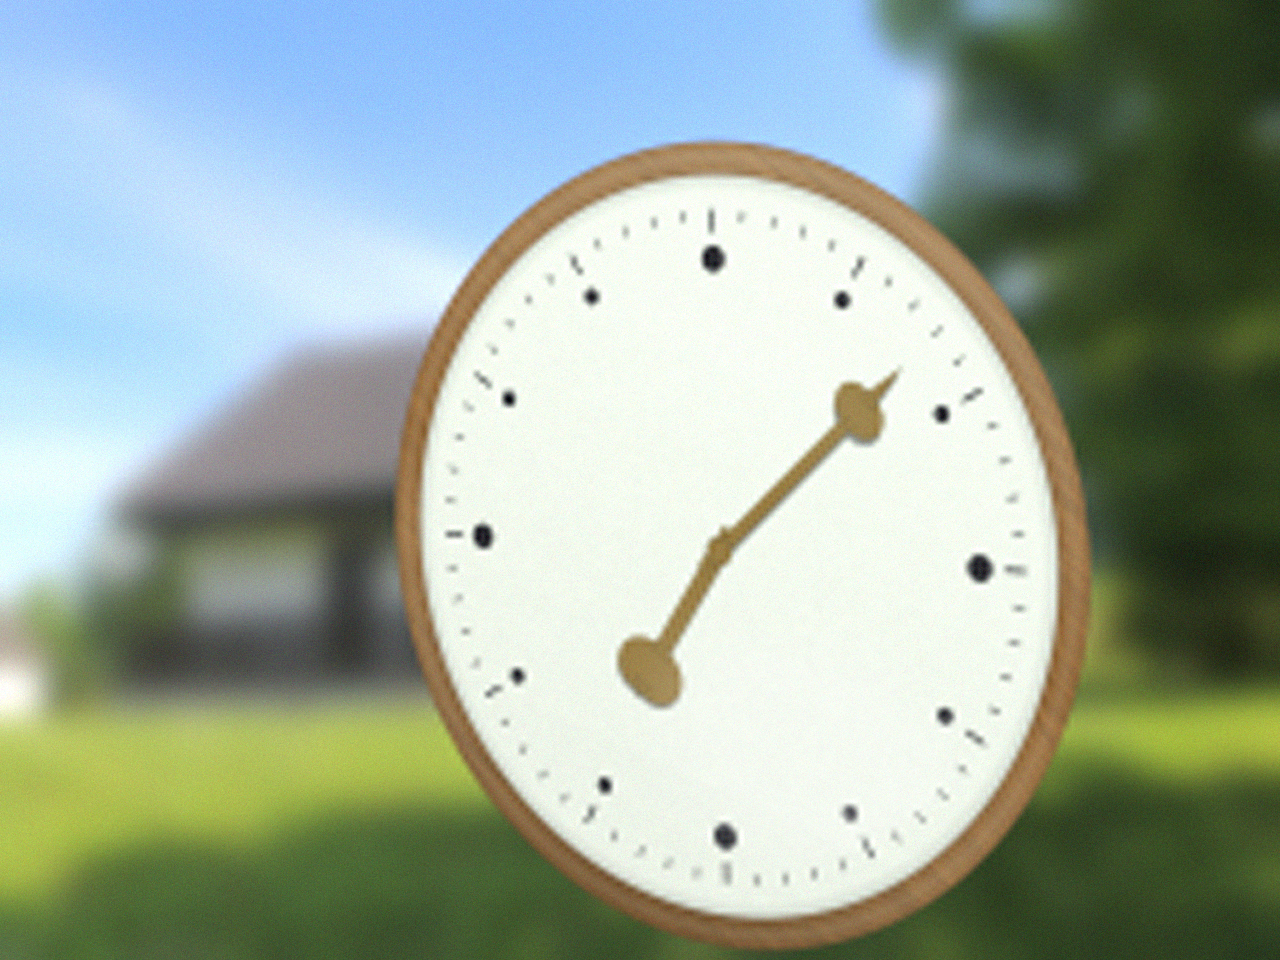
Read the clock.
7:08
